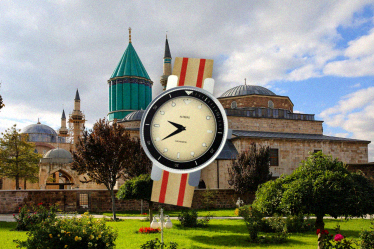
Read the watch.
9:39
